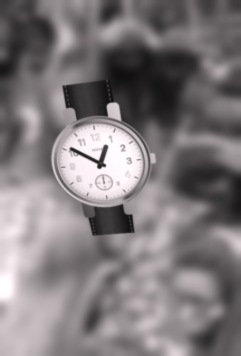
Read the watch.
12:51
